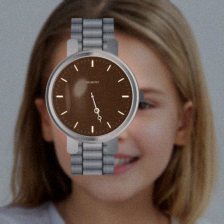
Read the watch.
5:27
